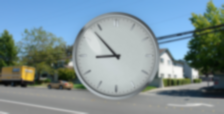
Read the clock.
8:53
